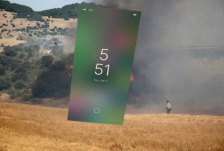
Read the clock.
5:51
